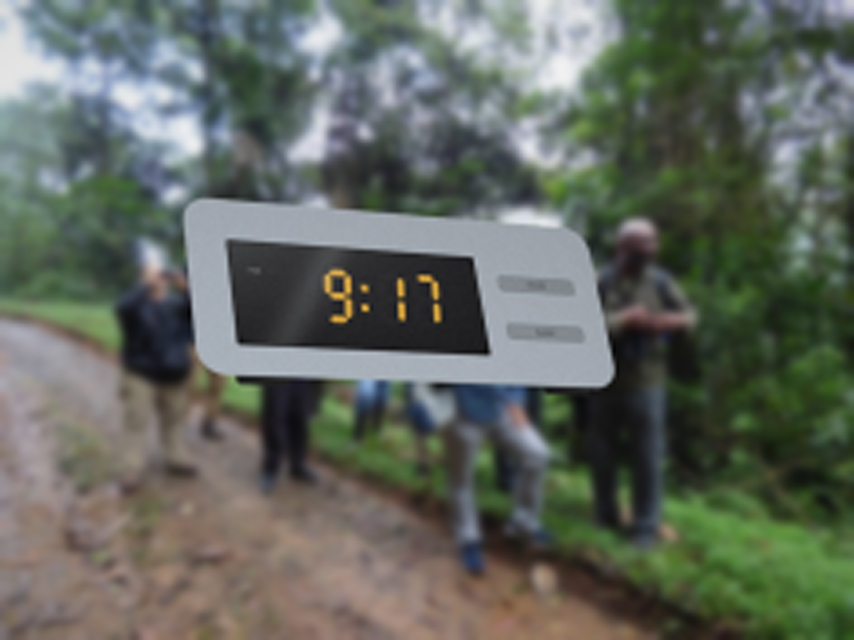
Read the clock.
9:17
